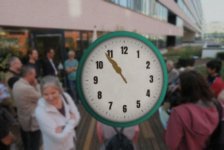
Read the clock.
10:54
